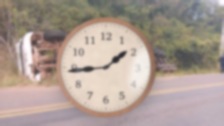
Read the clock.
1:44
